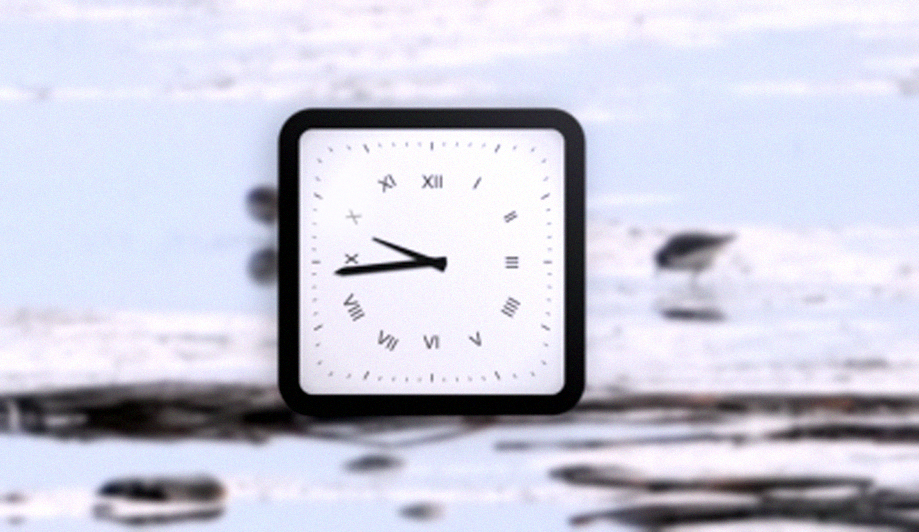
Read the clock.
9:44
